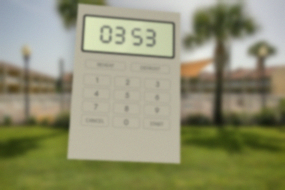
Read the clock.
3:53
